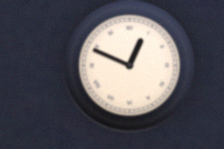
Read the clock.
12:49
